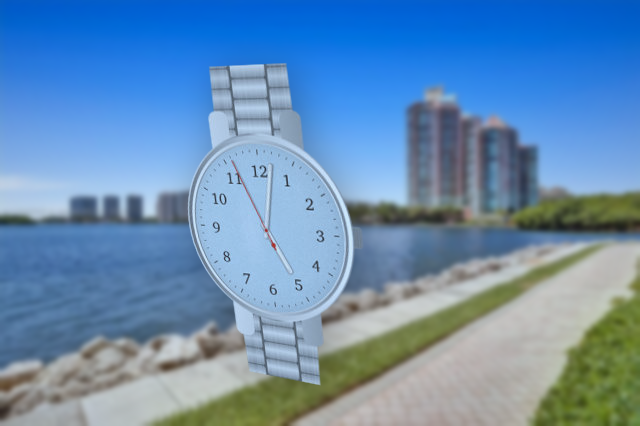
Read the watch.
5:01:56
